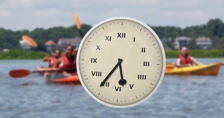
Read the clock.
5:36
